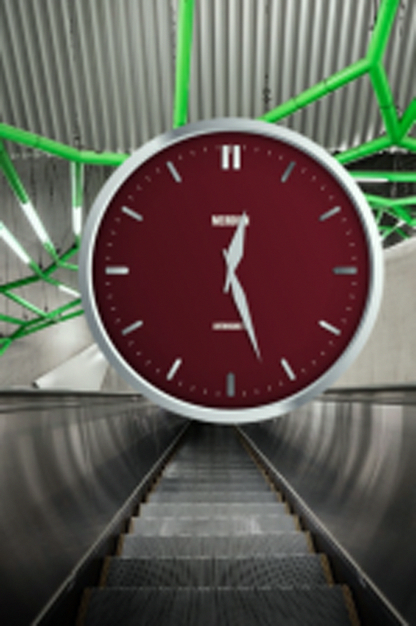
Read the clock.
12:27
